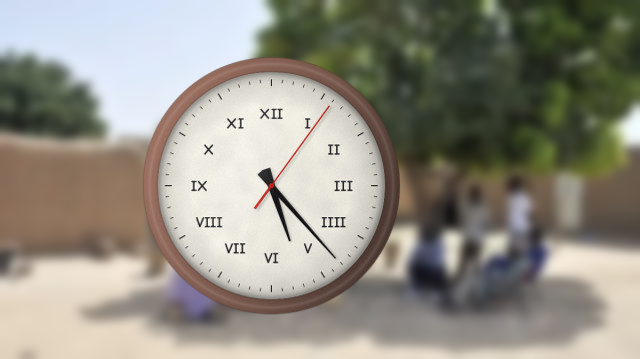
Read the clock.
5:23:06
